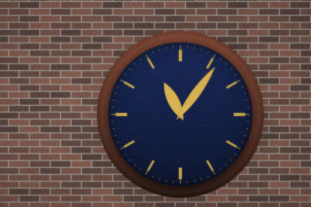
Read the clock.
11:06
